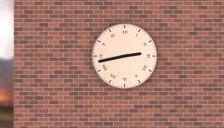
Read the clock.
2:43
